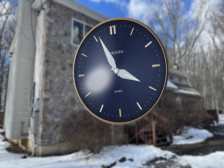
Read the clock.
3:56
